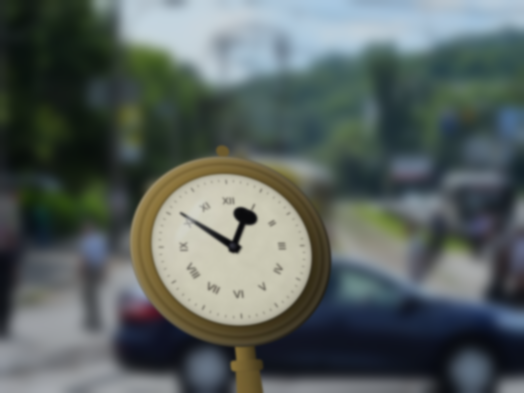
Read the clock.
12:51
